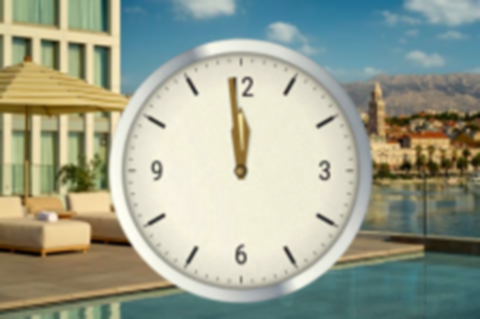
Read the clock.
11:59
